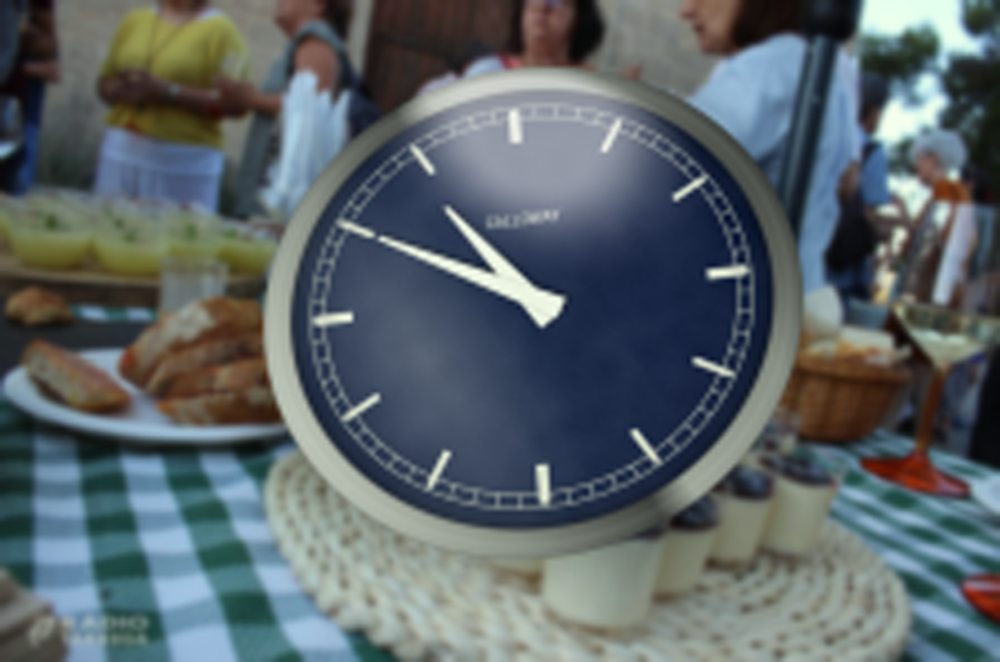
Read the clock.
10:50
